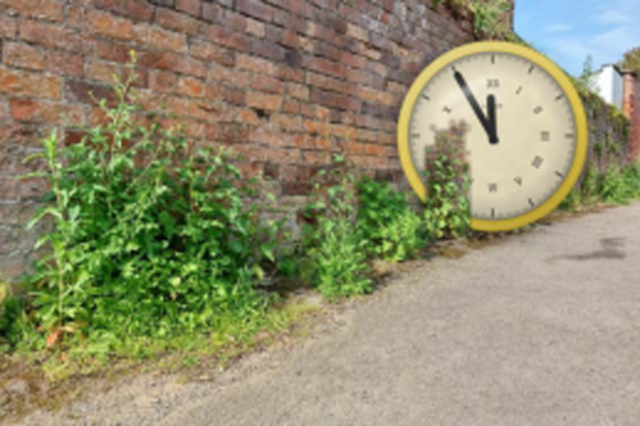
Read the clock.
11:55
